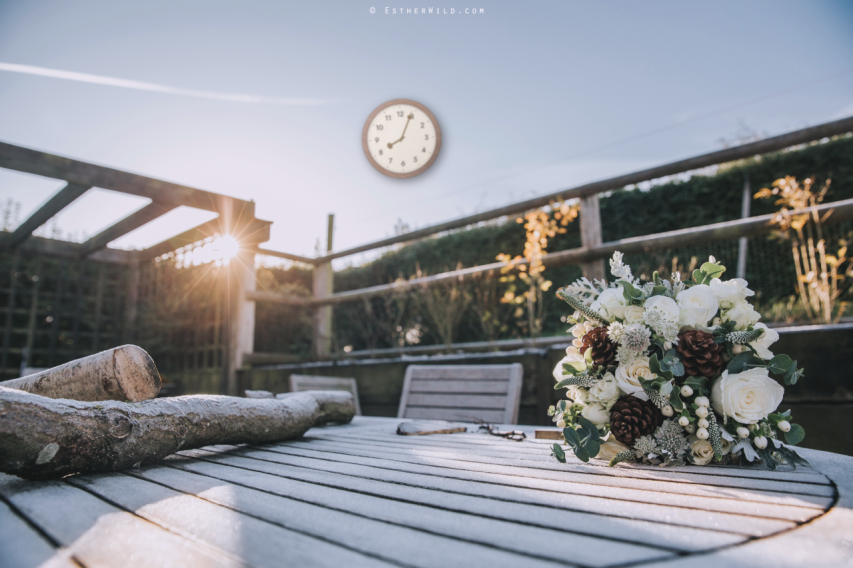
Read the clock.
8:04
